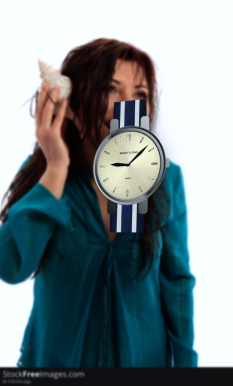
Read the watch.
9:08
